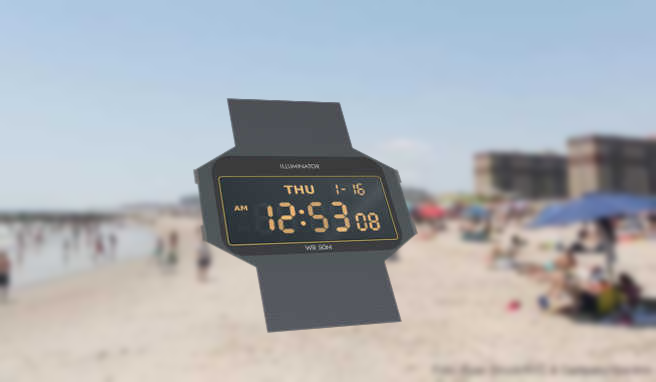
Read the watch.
12:53:08
